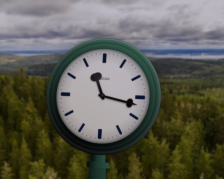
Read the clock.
11:17
